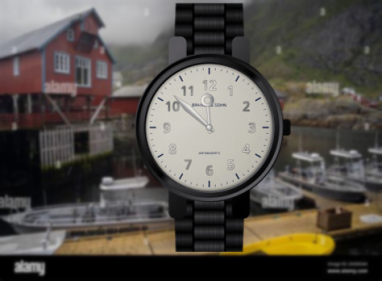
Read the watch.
11:52
